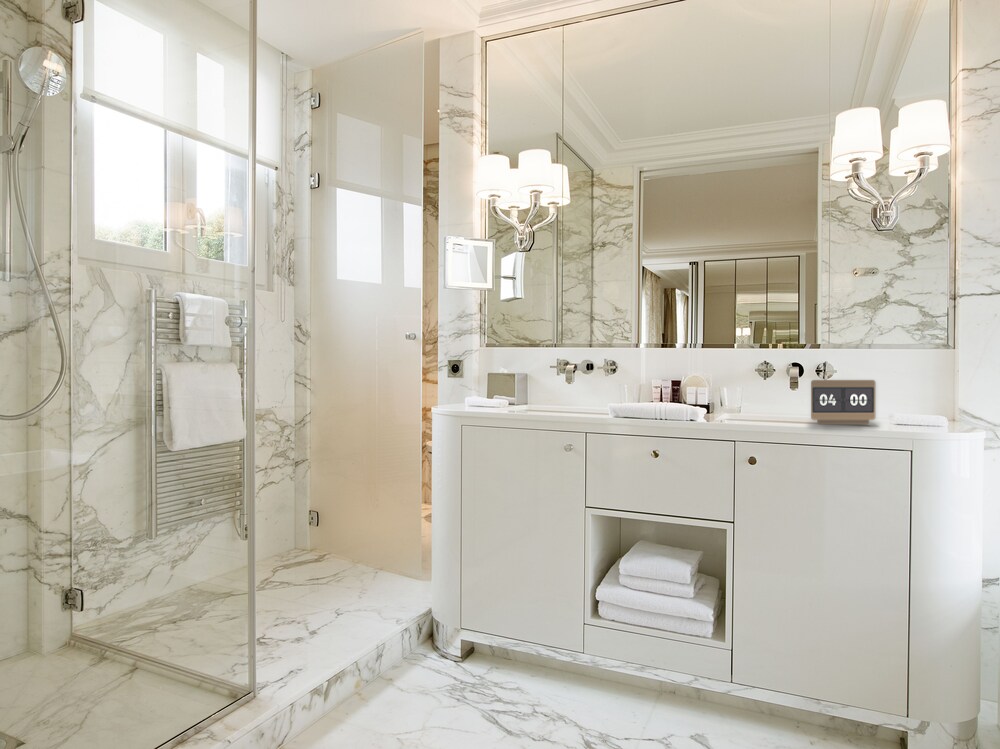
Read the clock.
4:00
